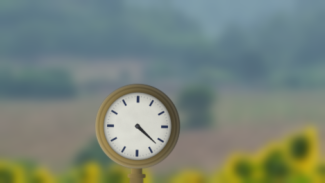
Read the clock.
4:22
